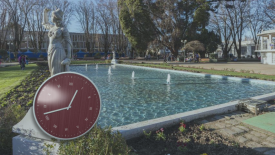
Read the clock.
12:42
